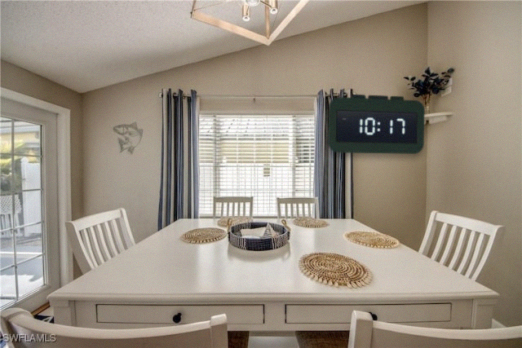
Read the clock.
10:17
